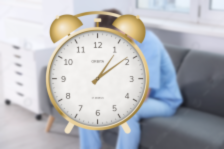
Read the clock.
1:09
